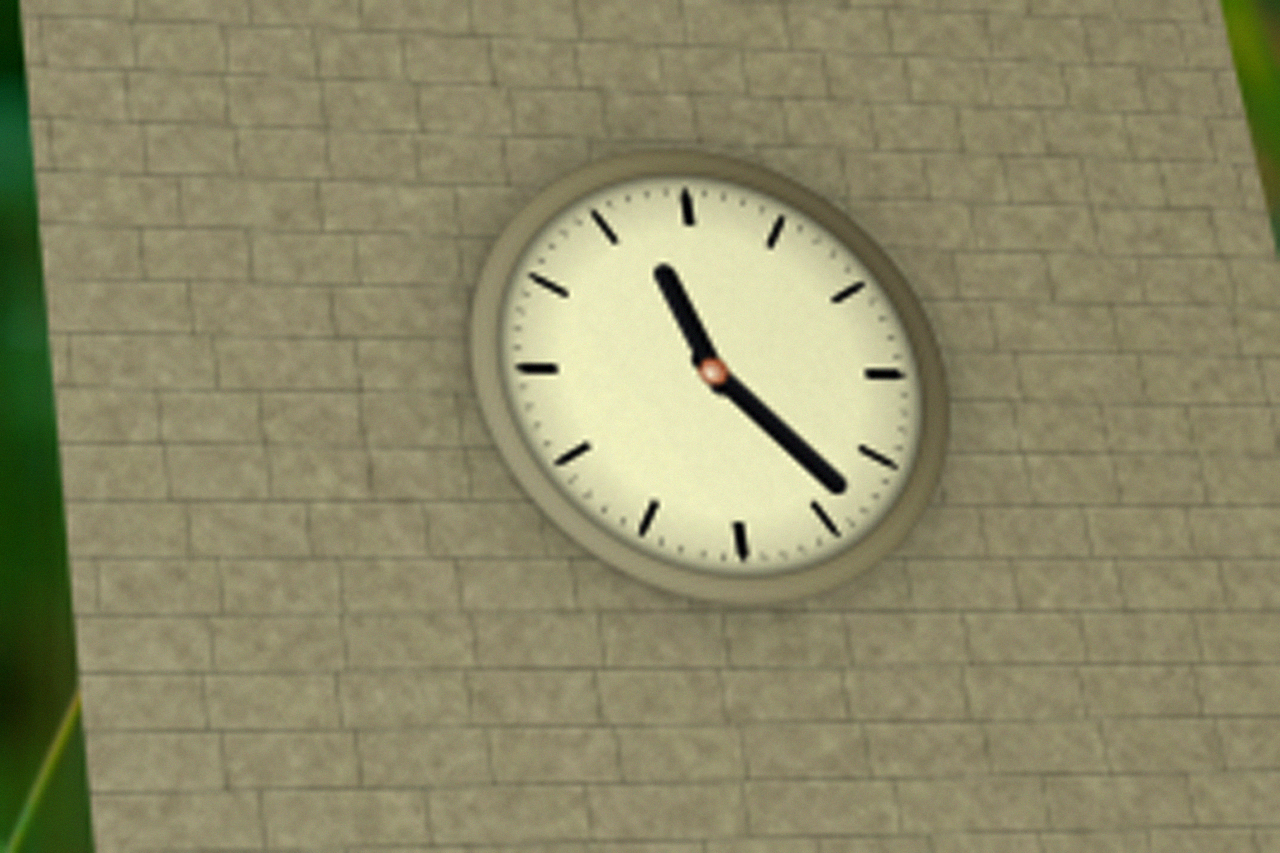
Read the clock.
11:23
